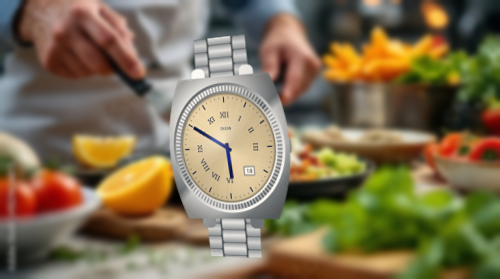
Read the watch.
5:50
